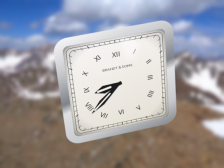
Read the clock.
8:38
